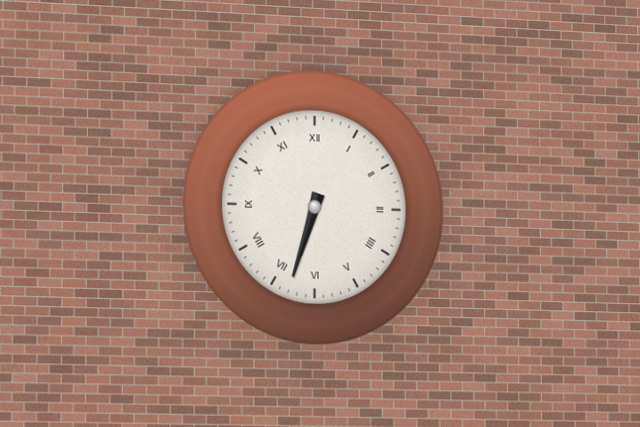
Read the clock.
6:33
